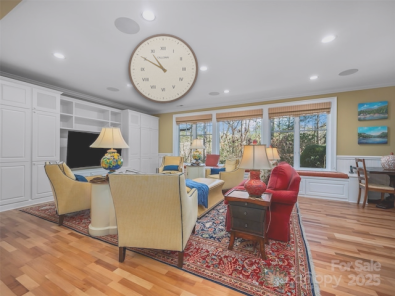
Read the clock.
10:50
